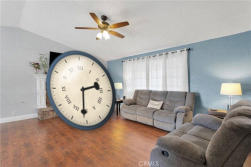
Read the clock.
2:31
